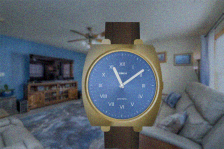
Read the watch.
11:09
